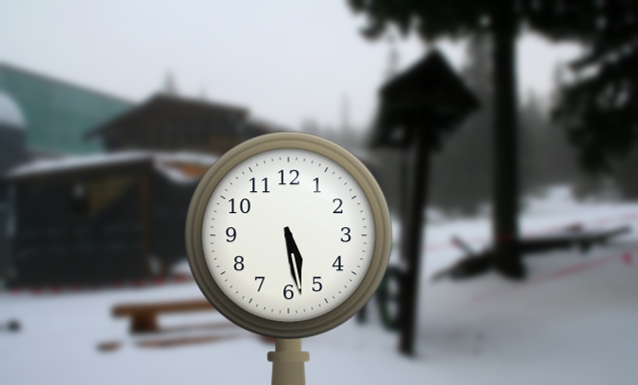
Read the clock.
5:28
